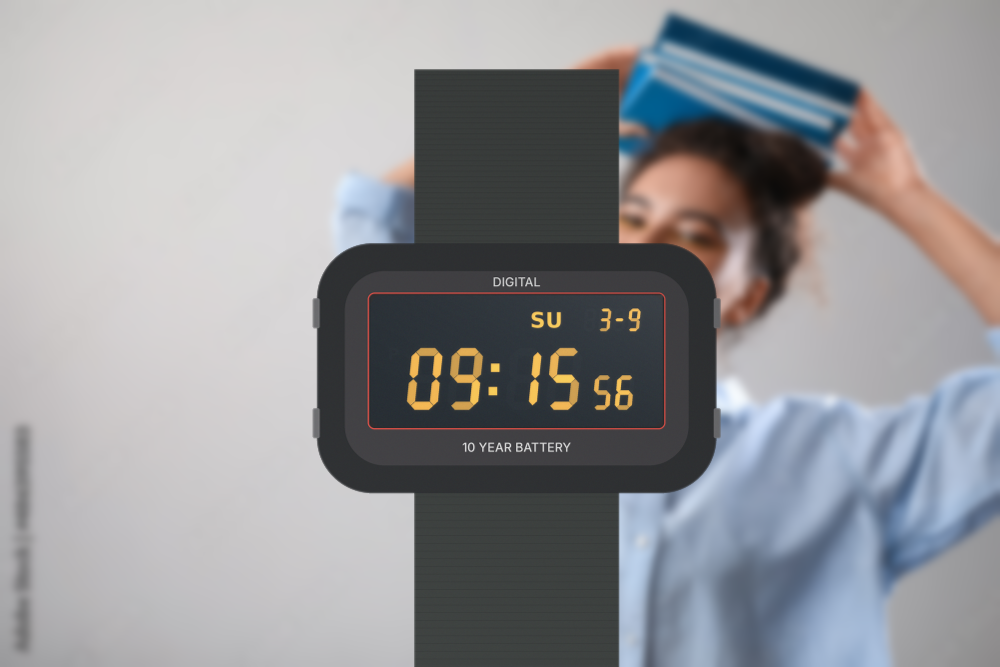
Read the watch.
9:15:56
